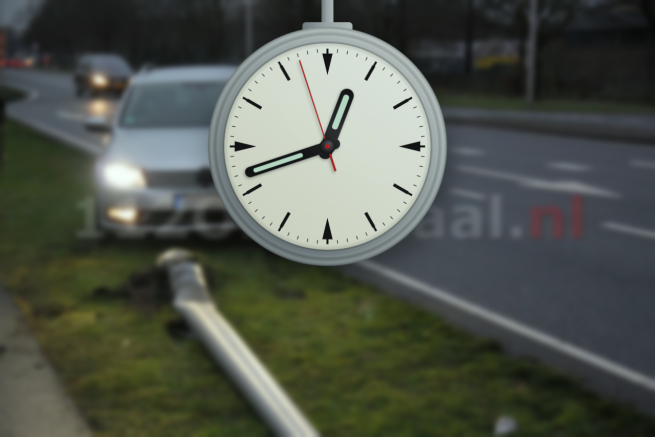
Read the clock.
12:41:57
